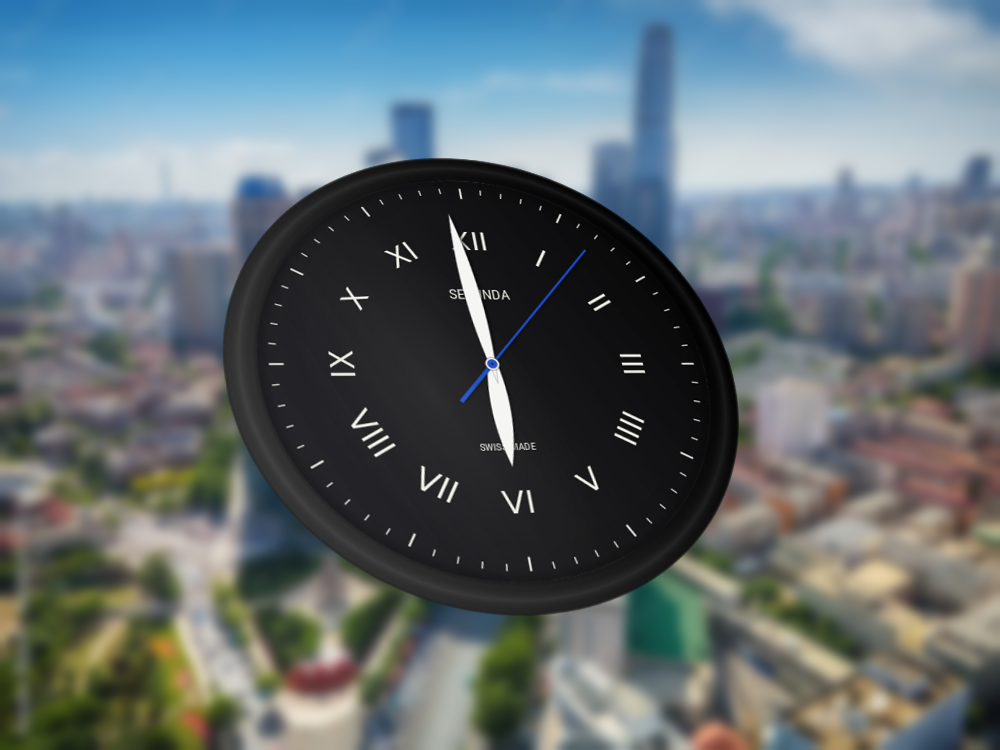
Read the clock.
5:59:07
